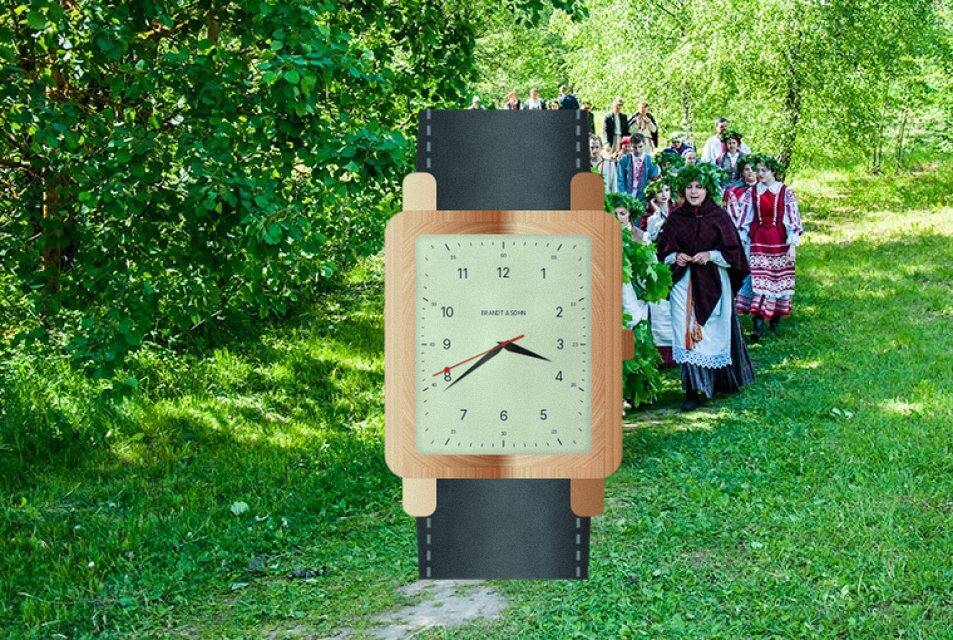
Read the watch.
3:38:41
